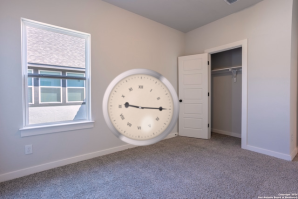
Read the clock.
9:15
